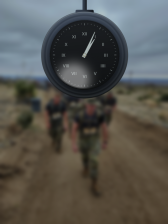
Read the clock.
1:04
